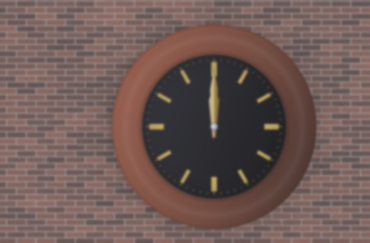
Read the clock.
12:00
